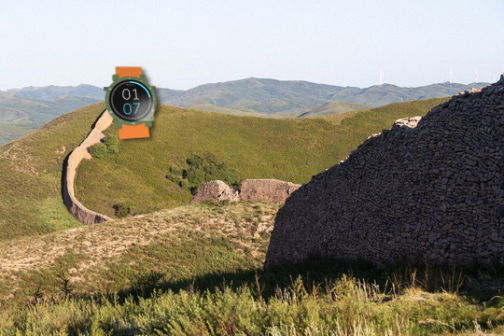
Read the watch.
1:07
